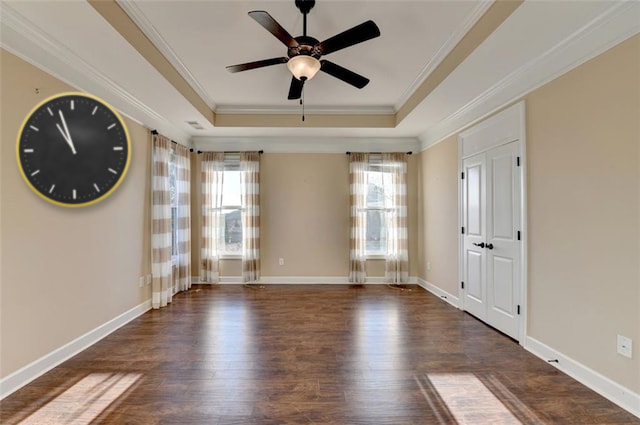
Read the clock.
10:57
